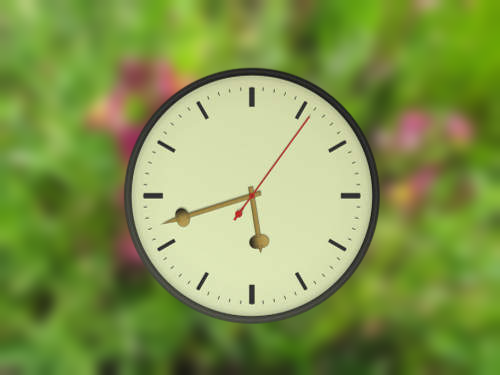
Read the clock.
5:42:06
